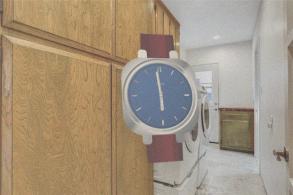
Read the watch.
5:59
